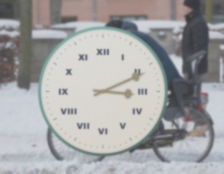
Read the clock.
3:11
